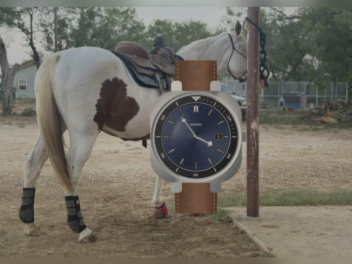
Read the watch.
3:54
